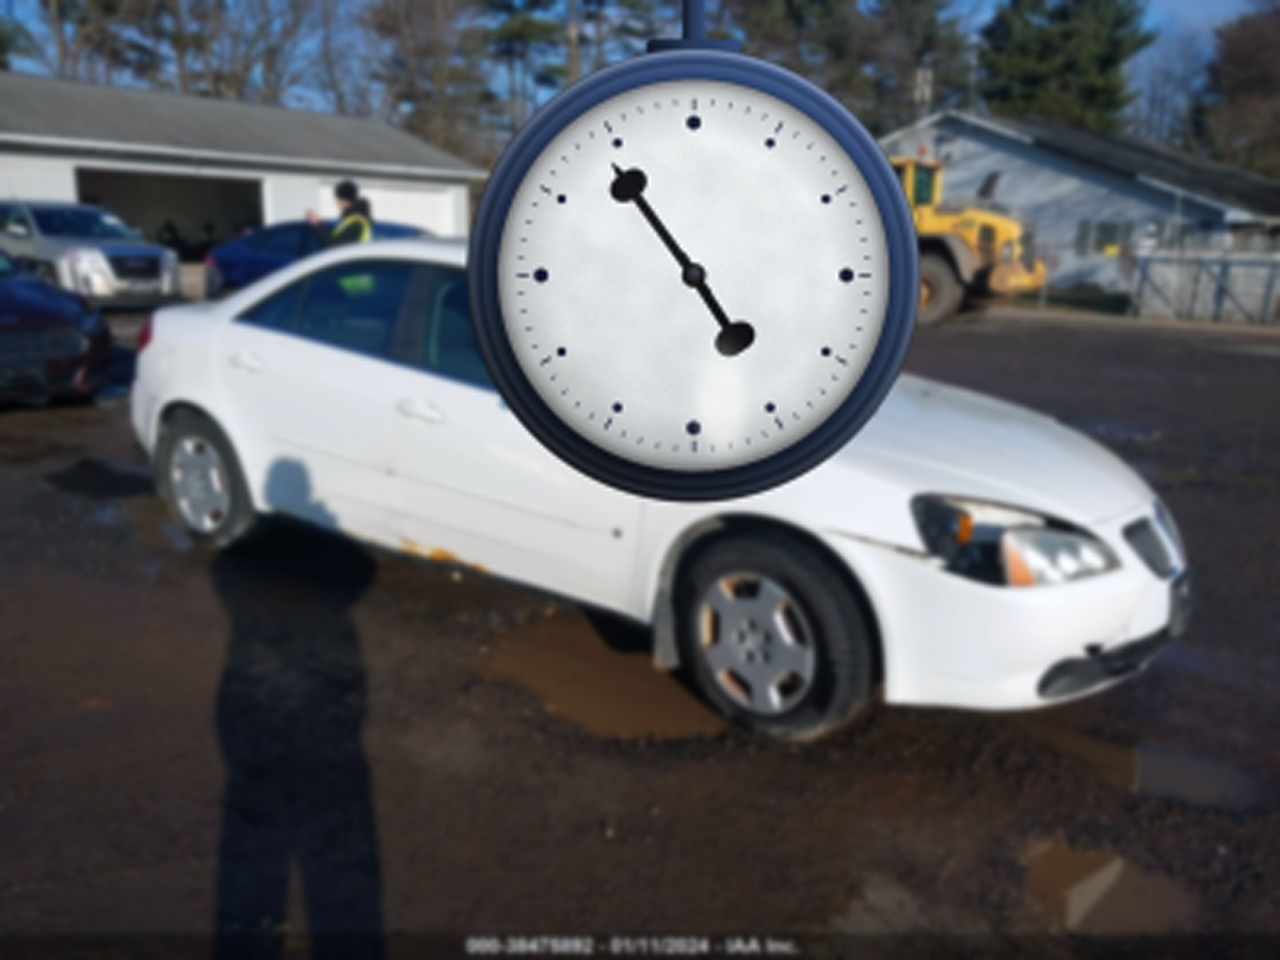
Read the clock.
4:54
